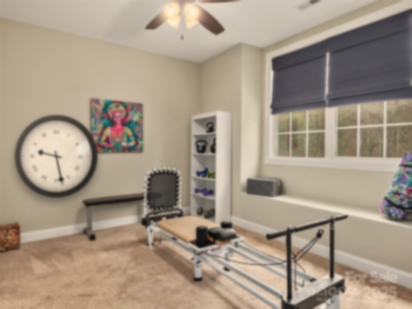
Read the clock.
9:28
